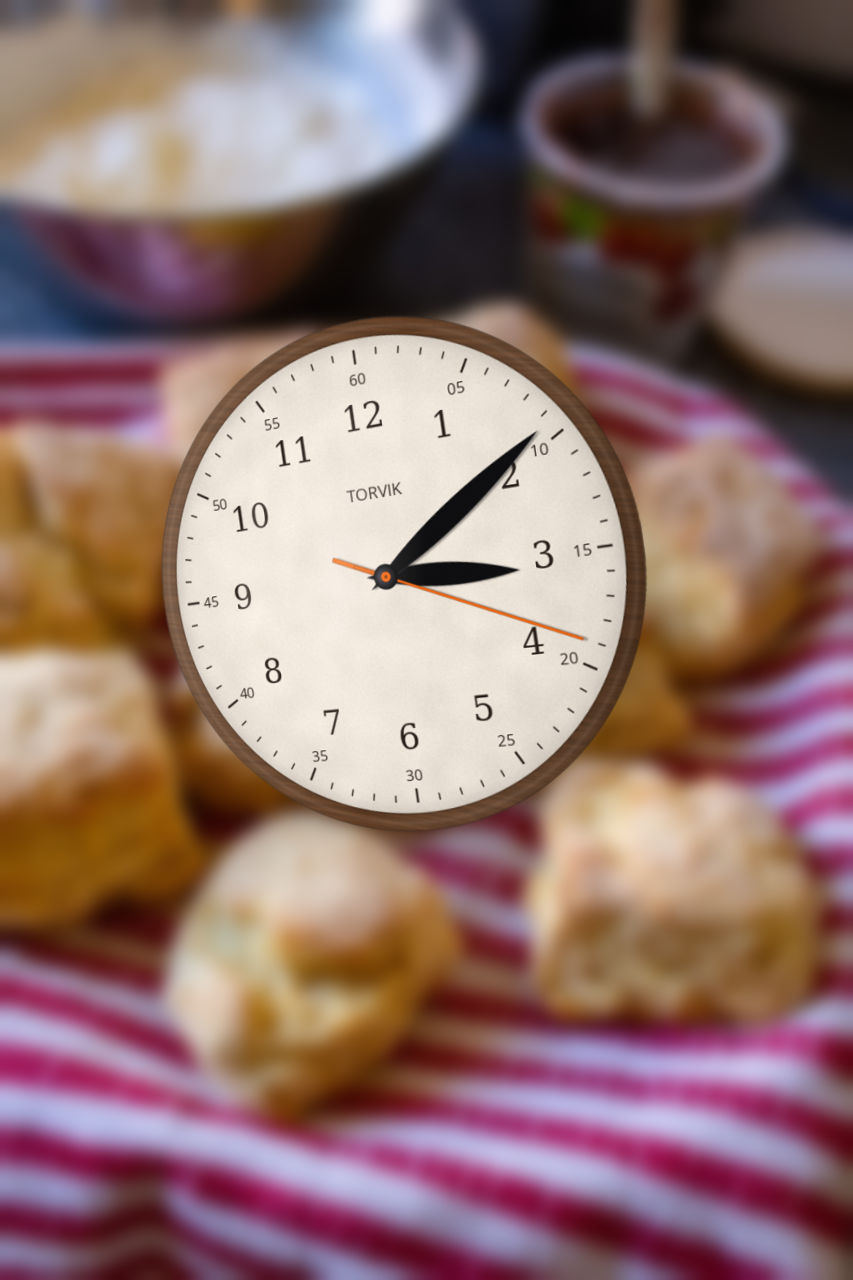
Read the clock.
3:09:19
